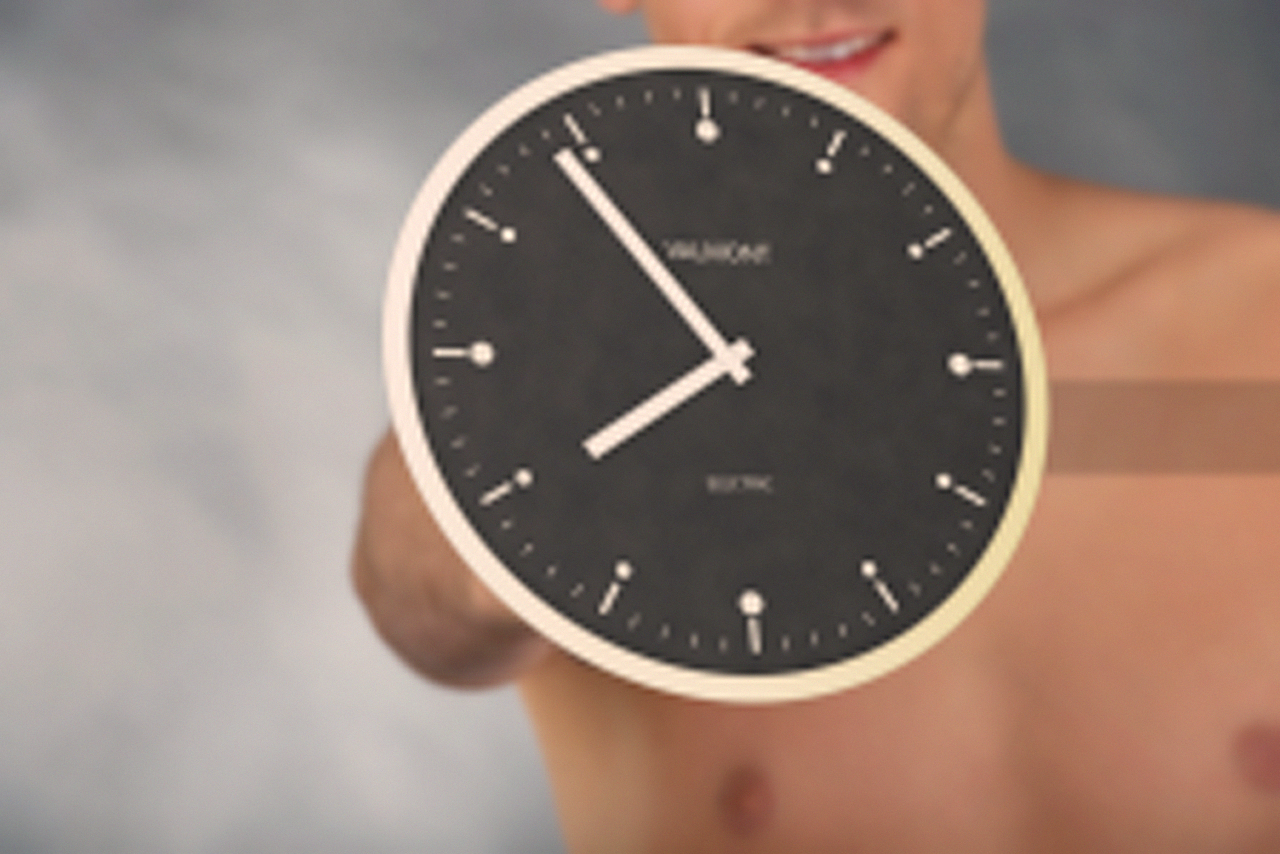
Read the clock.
7:54
